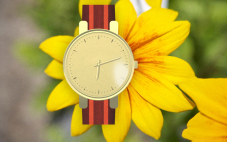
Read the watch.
6:12
